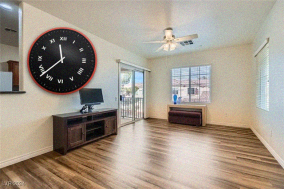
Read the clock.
11:38
